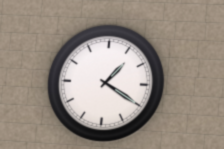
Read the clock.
1:20
